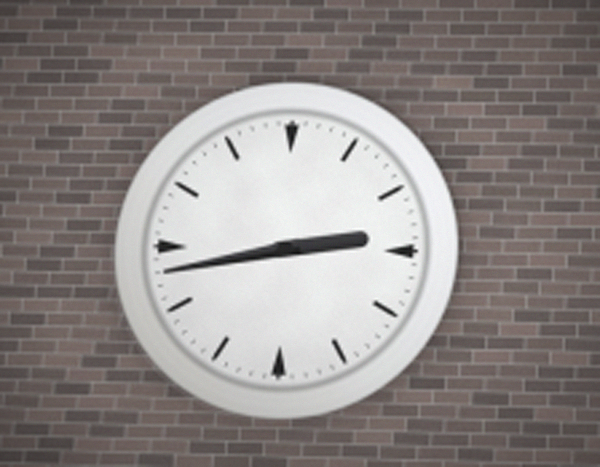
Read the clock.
2:43
